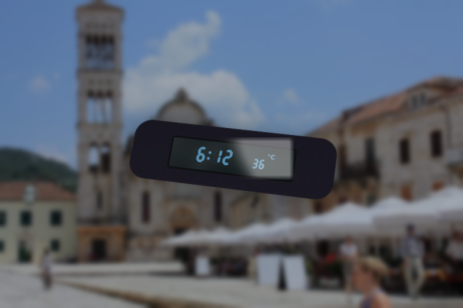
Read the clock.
6:12
